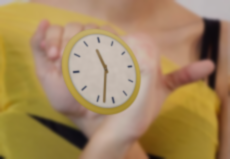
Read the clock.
11:33
